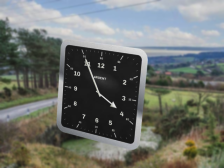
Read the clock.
3:55
